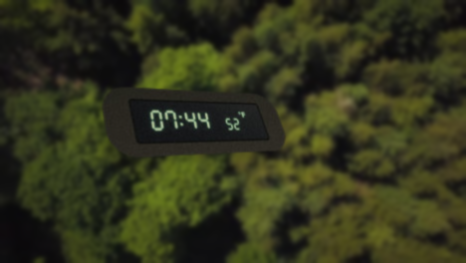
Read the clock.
7:44
